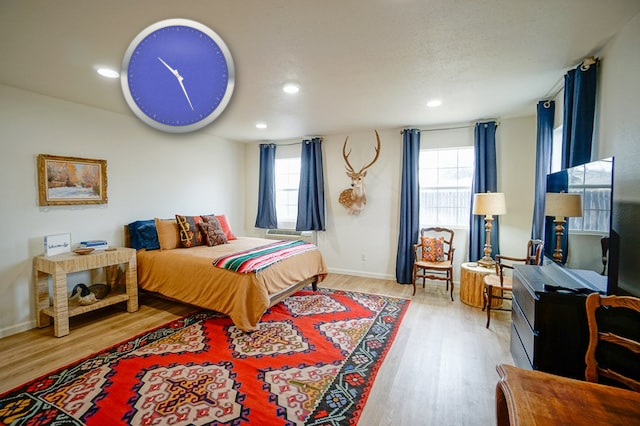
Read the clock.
10:26
